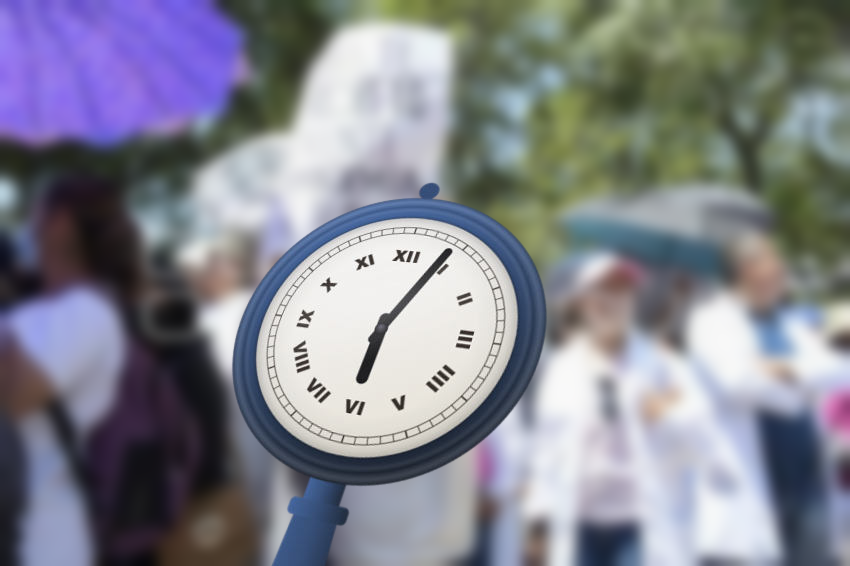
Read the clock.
6:04
